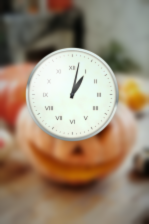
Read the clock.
1:02
